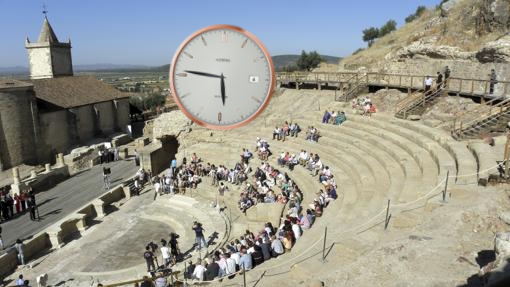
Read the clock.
5:46
